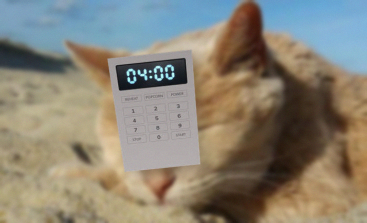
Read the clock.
4:00
